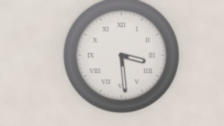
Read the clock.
3:29
